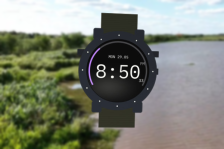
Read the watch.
8:50
